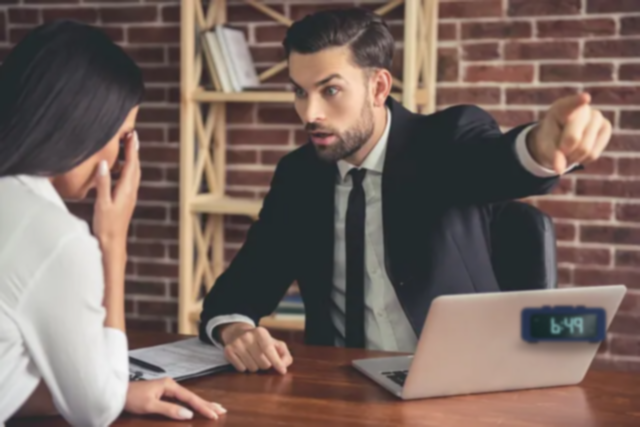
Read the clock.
6:49
